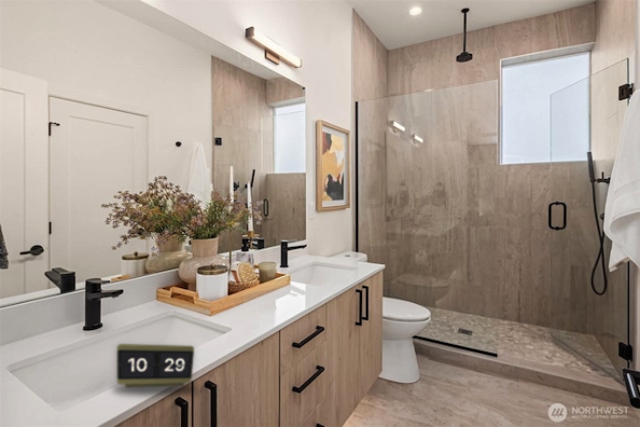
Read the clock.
10:29
